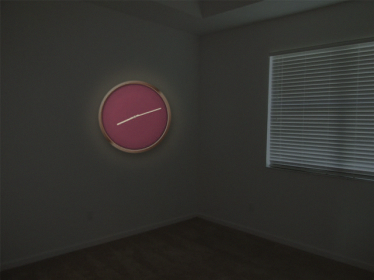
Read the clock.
8:12
